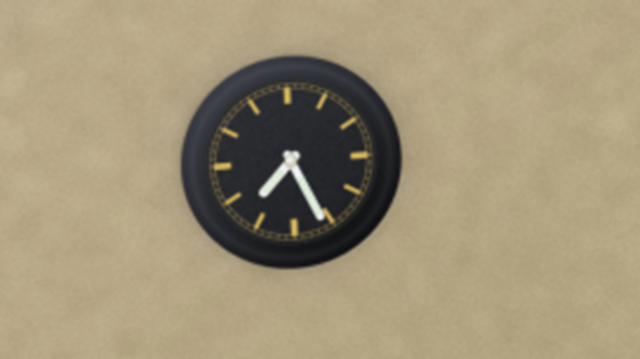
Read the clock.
7:26
